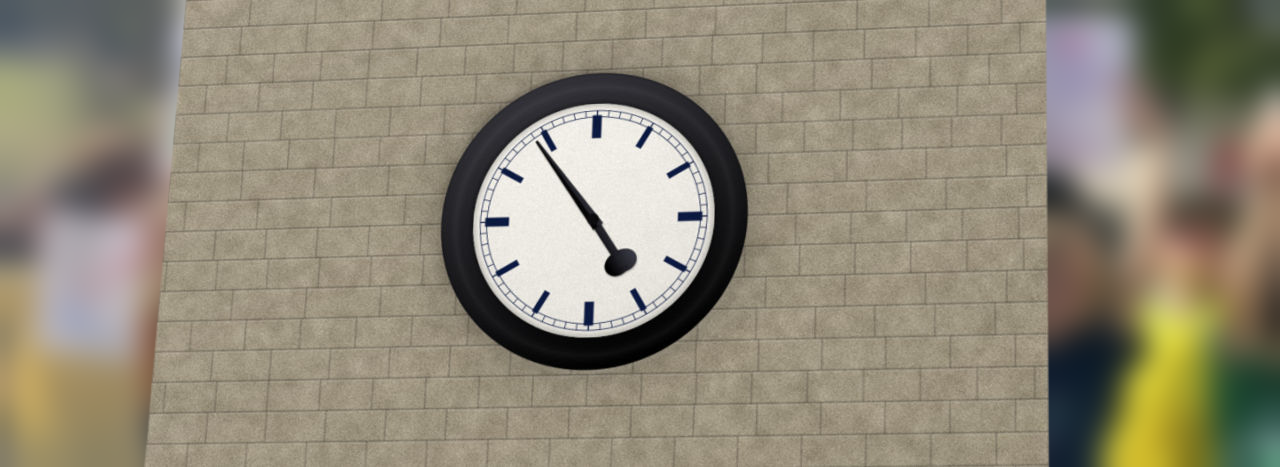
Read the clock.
4:54
